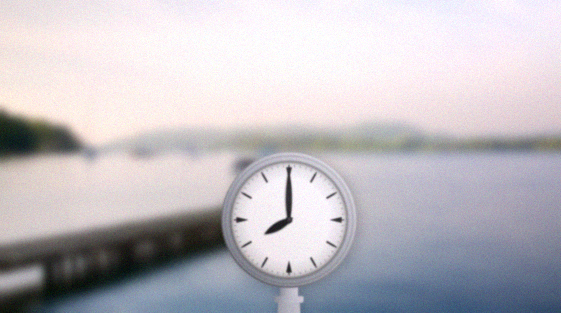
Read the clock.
8:00
